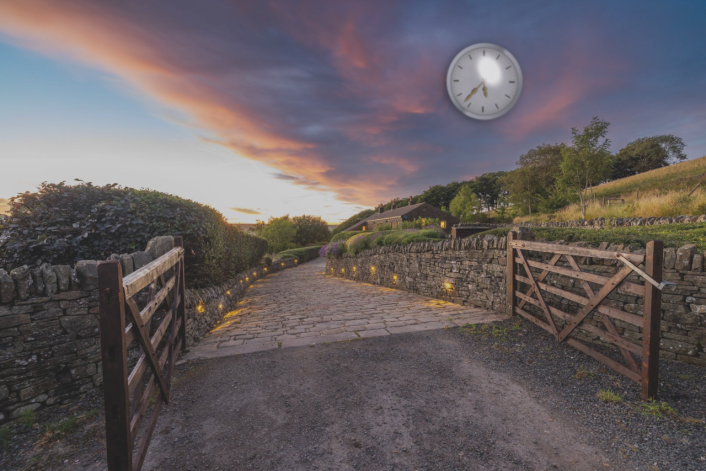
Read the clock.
5:37
